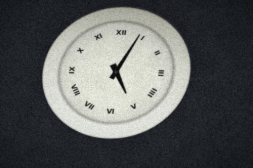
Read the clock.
5:04
